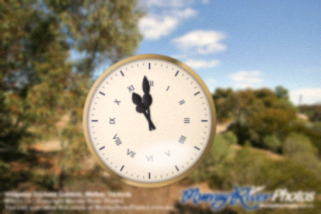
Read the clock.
10:59
